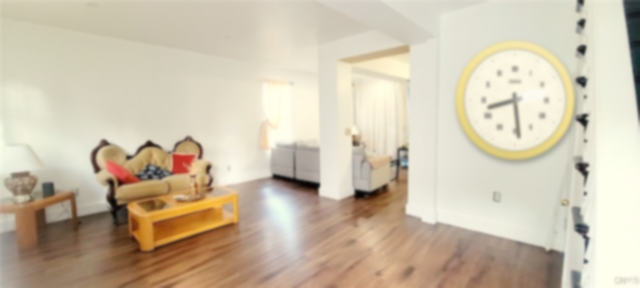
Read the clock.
8:29
